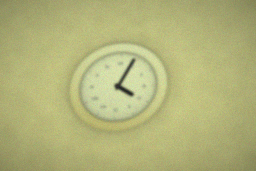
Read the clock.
4:04
